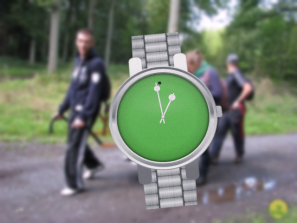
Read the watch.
12:59
